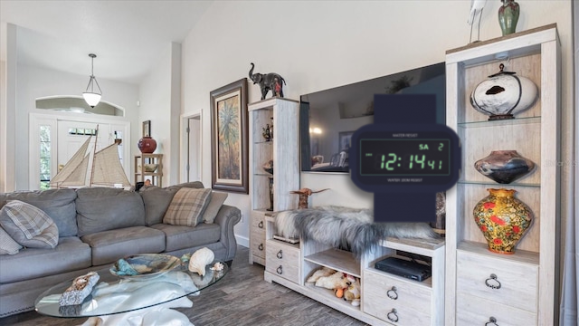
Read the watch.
12:14:41
